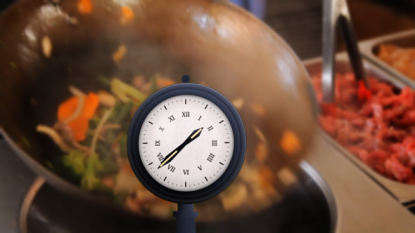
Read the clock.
1:38
